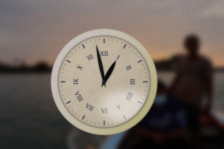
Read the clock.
12:58
